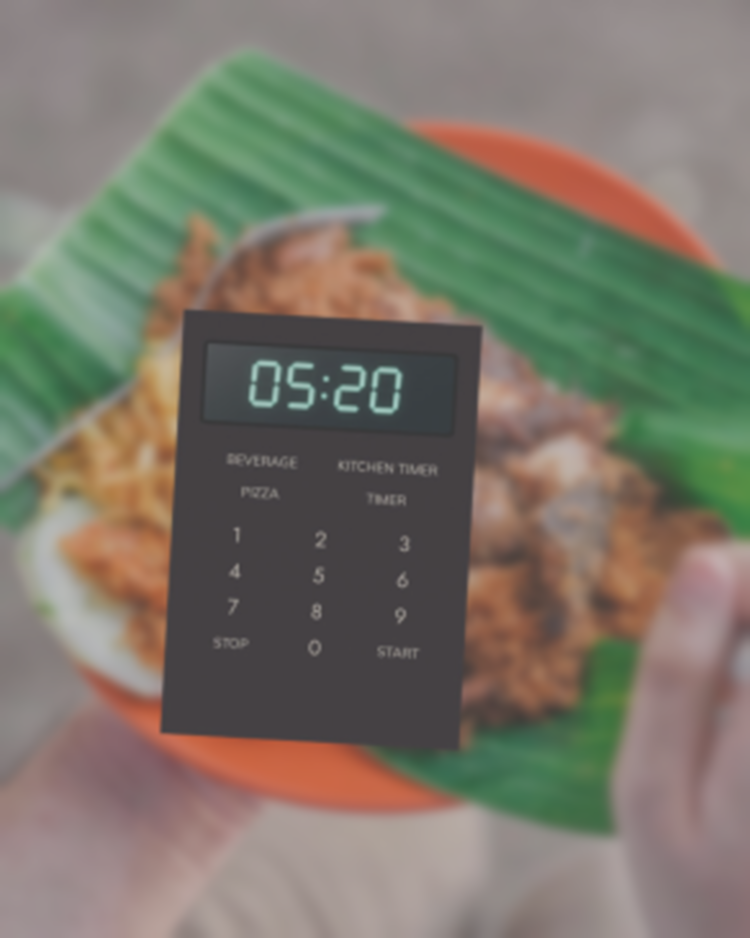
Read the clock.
5:20
